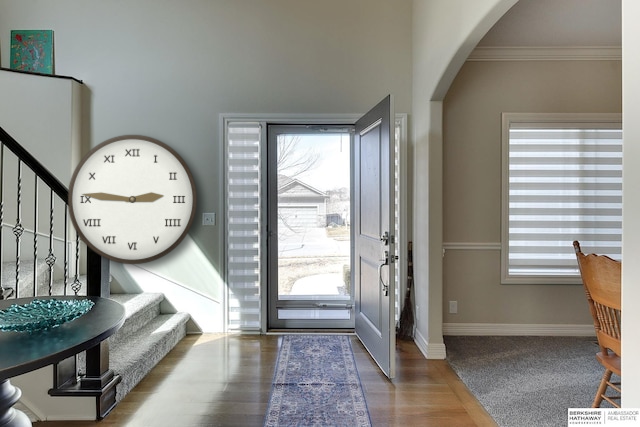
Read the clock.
2:46
